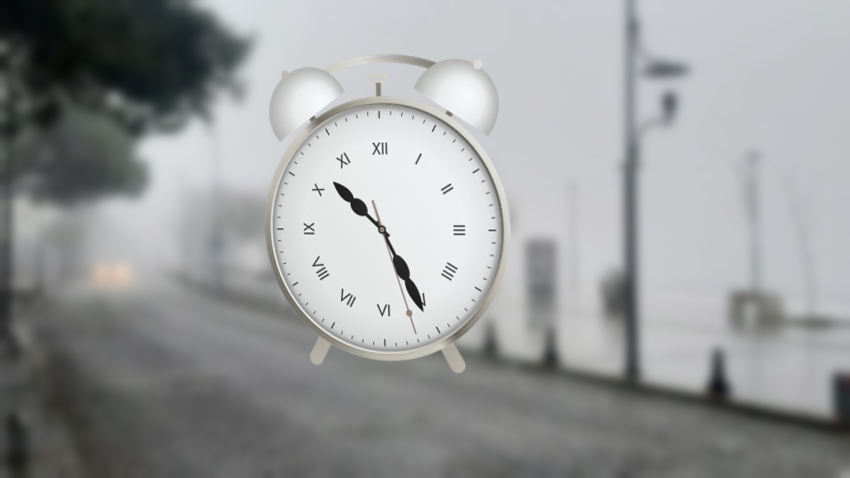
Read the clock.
10:25:27
